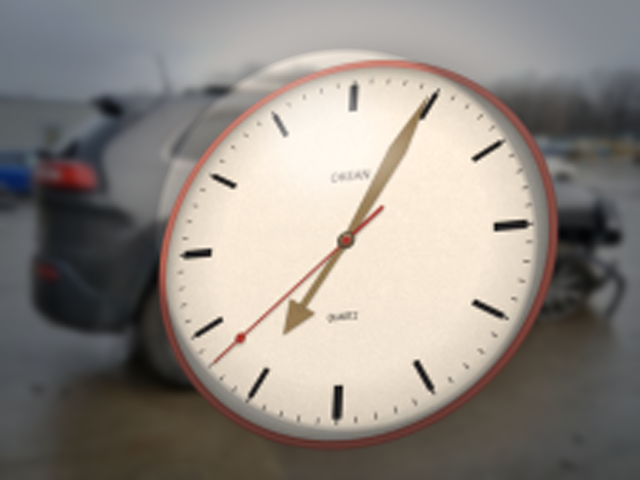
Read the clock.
7:04:38
